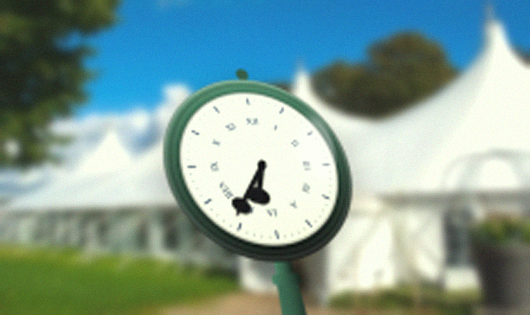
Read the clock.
6:36
